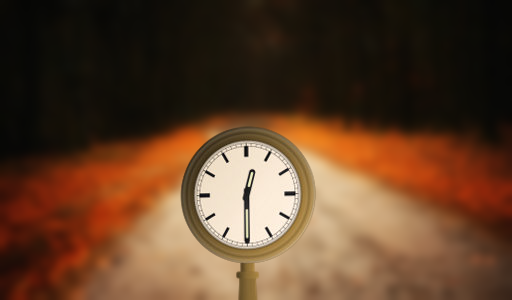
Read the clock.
12:30
